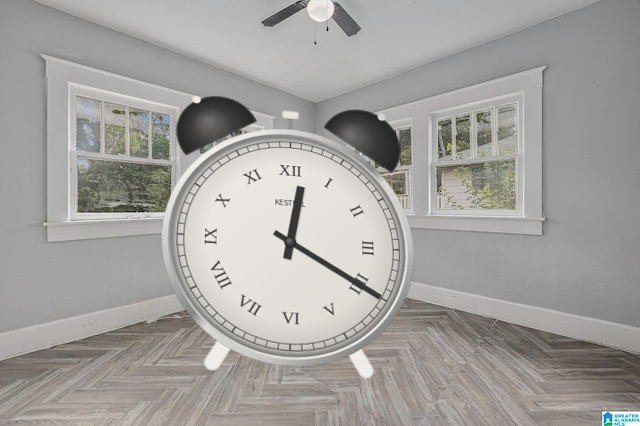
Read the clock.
12:20
